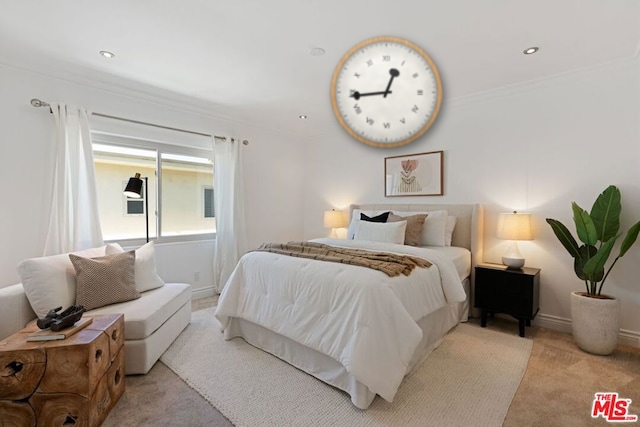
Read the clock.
12:44
